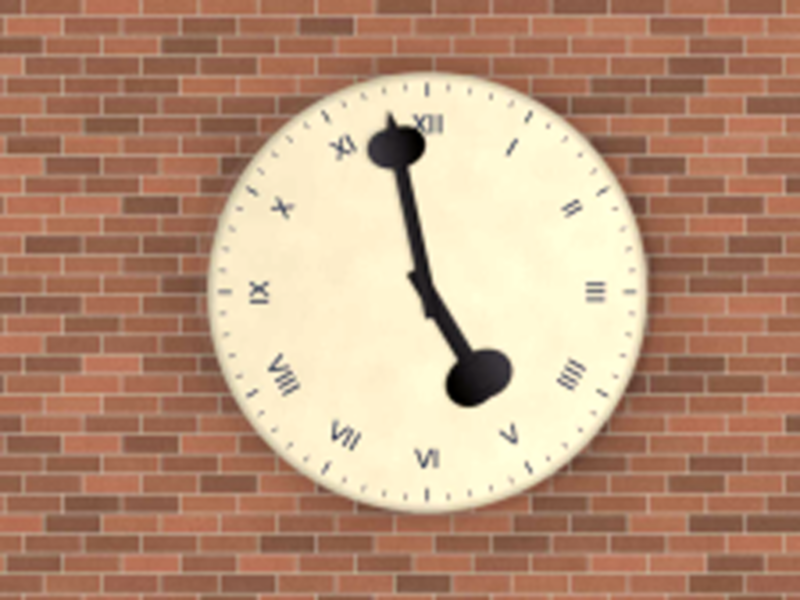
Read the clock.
4:58
